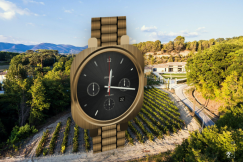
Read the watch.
12:17
